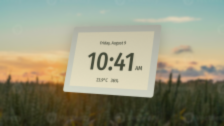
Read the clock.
10:41
